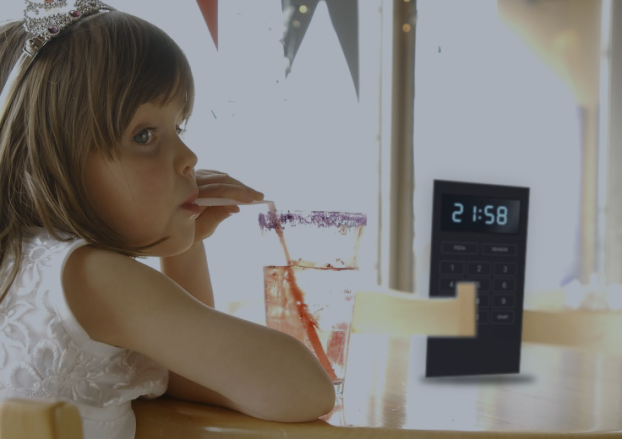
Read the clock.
21:58
